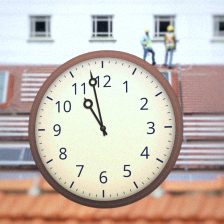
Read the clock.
10:58
